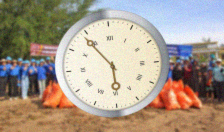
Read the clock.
5:54
